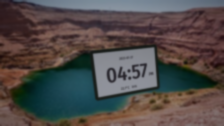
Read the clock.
4:57
